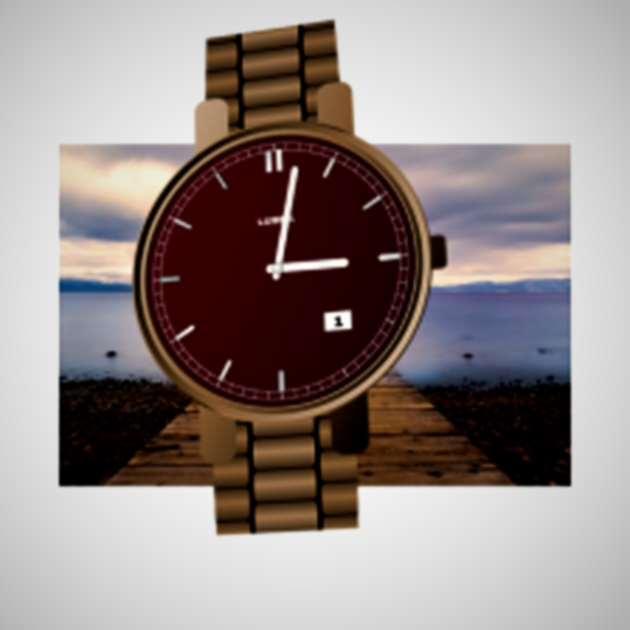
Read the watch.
3:02
